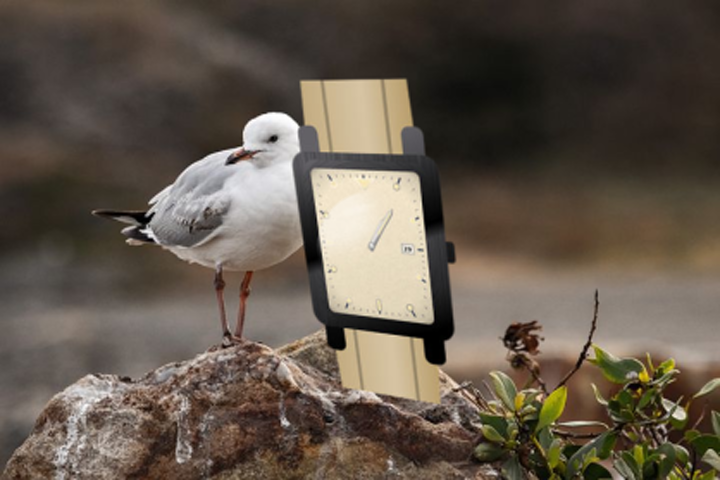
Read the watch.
1:06
